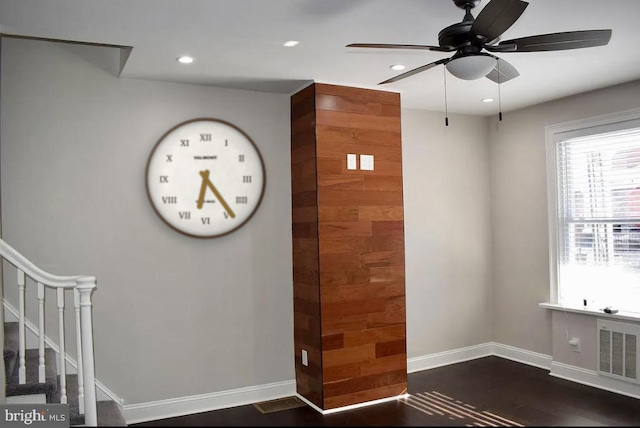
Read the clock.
6:24
